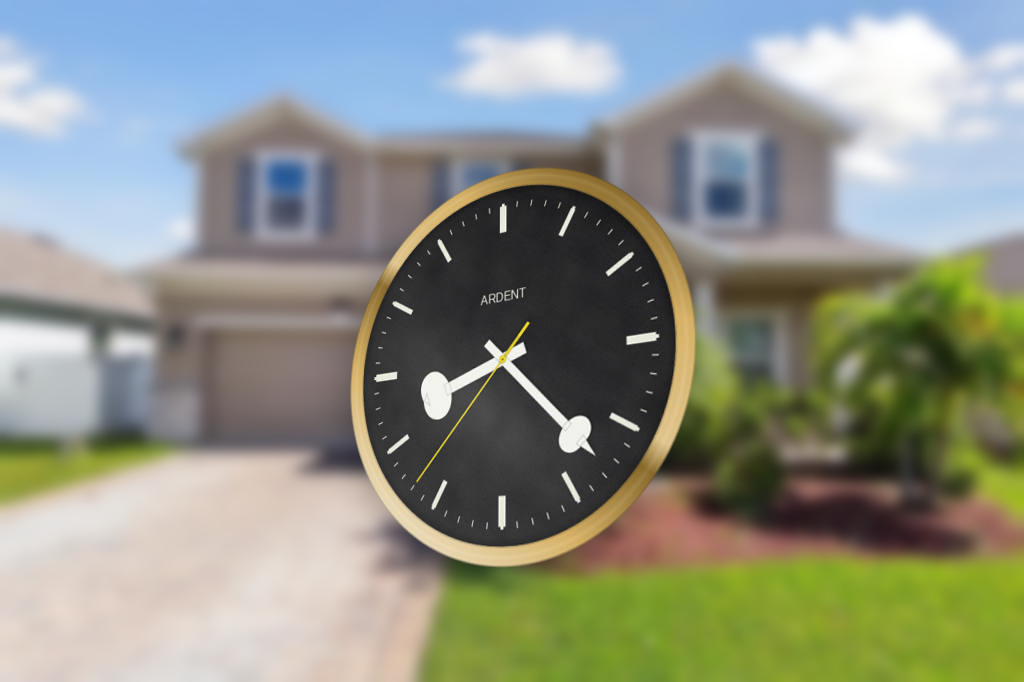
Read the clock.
8:22:37
